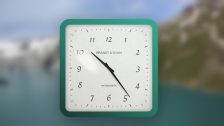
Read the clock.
10:24
